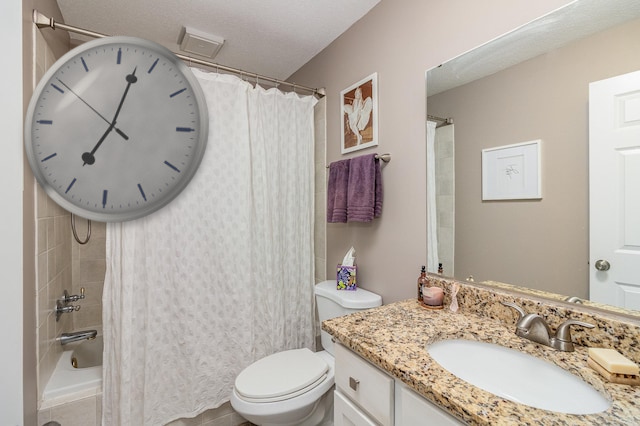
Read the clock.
7:02:51
